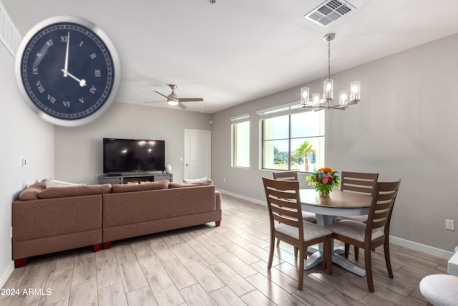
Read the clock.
4:01
